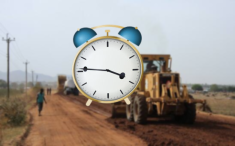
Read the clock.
3:46
